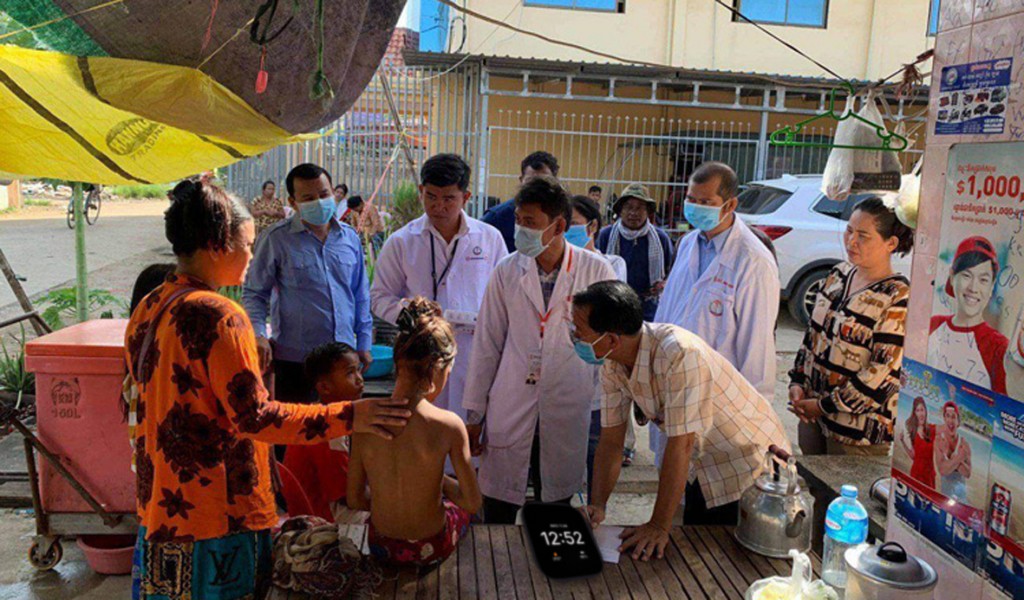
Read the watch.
12:52
